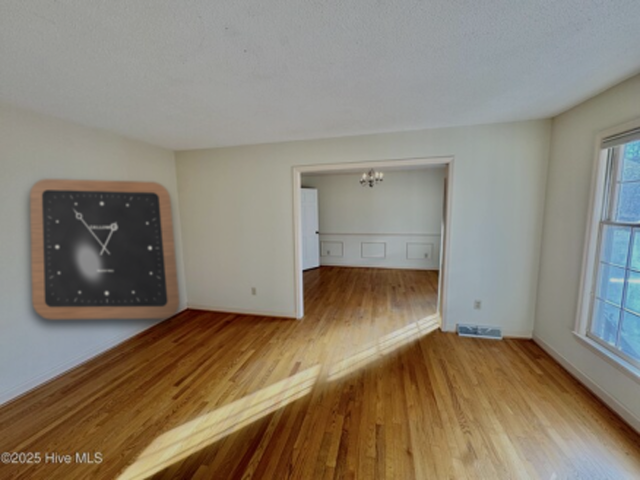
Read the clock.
12:54
